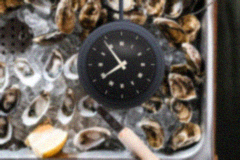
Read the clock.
7:54
